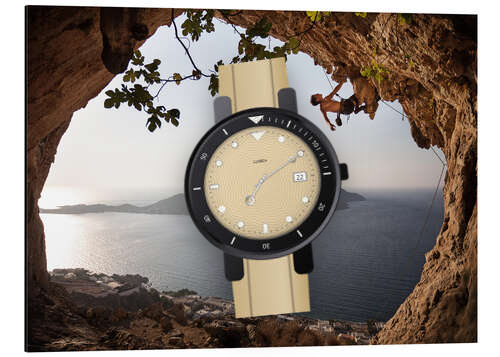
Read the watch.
7:10
